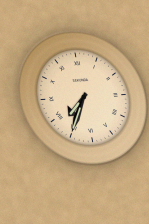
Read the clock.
7:35
